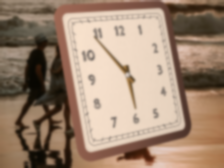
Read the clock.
5:54
